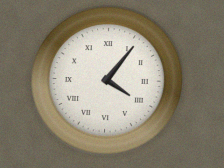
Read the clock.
4:06
